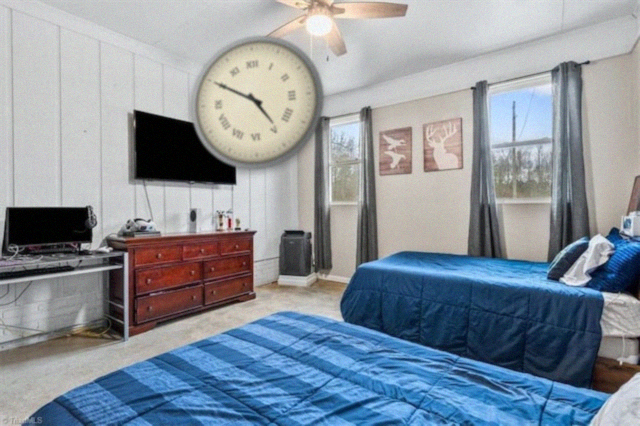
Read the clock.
4:50
